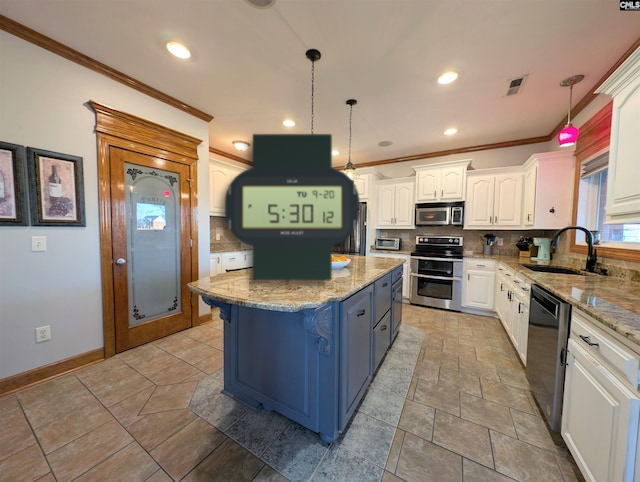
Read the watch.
5:30:12
